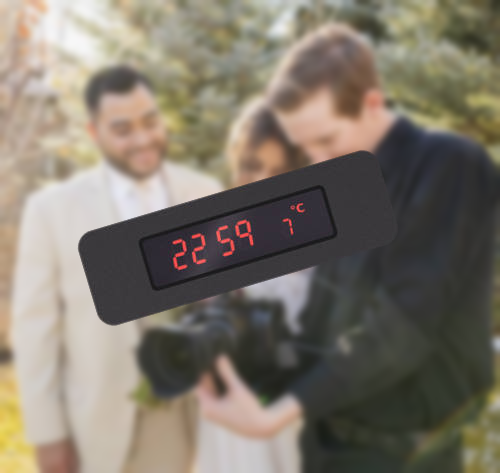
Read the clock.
22:59
